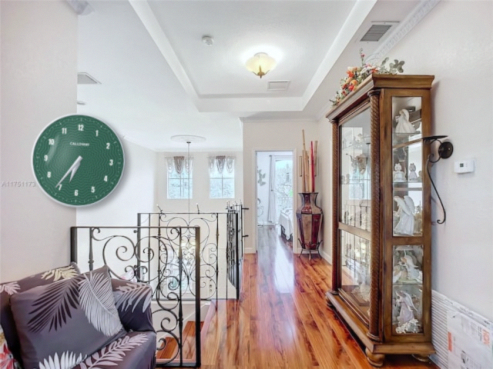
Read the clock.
6:36
